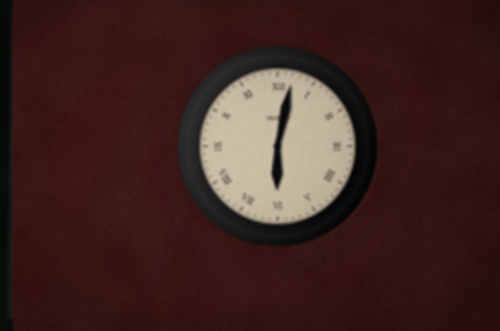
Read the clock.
6:02
